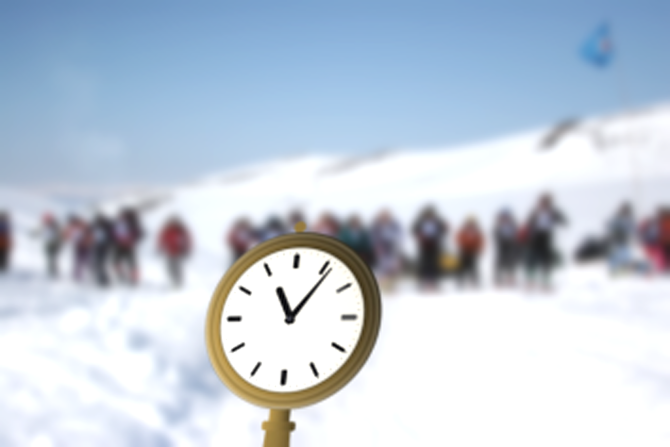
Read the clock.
11:06
